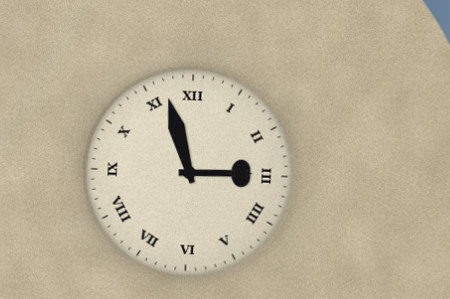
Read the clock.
2:57
